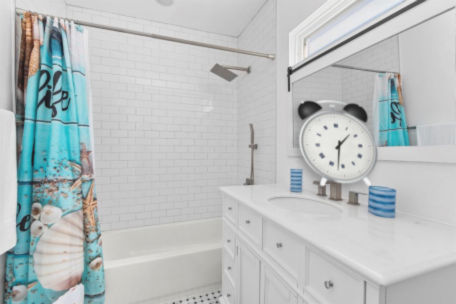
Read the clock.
1:32
